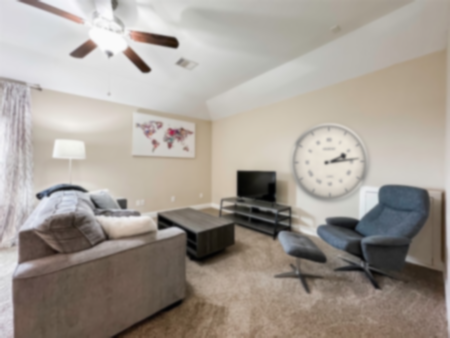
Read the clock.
2:14
